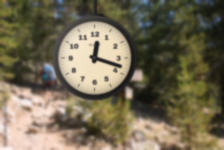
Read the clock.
12:18
